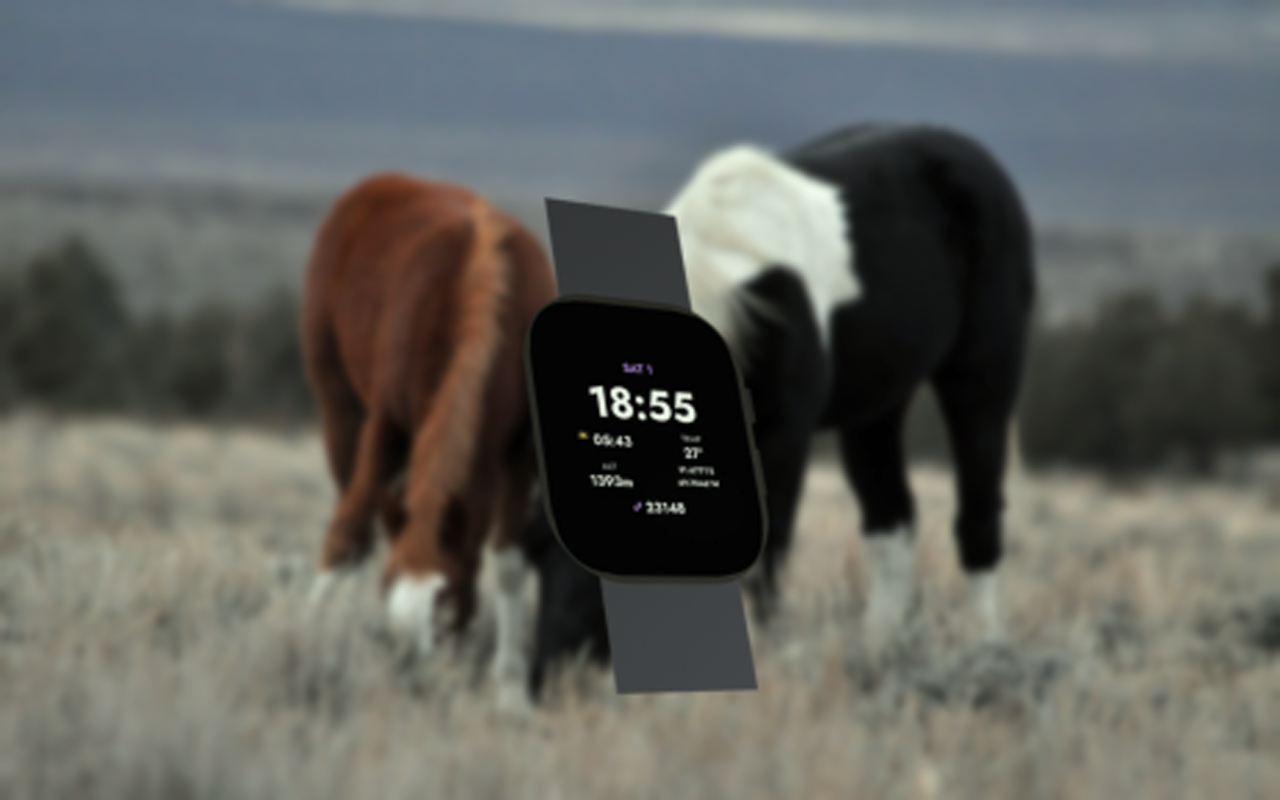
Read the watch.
18:55
